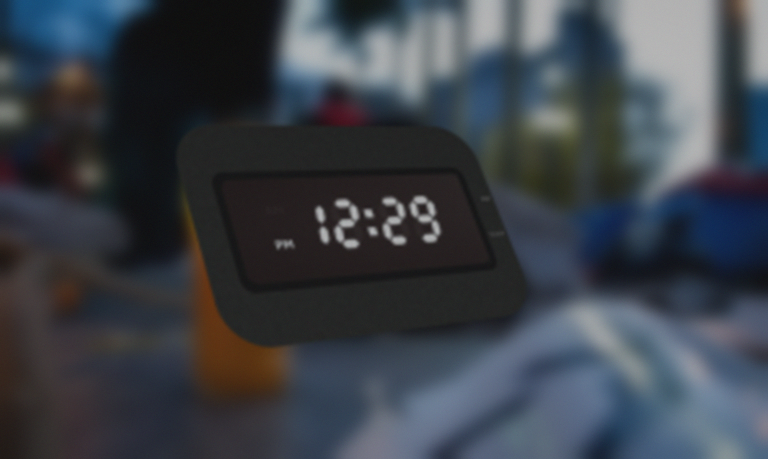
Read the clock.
12:29
